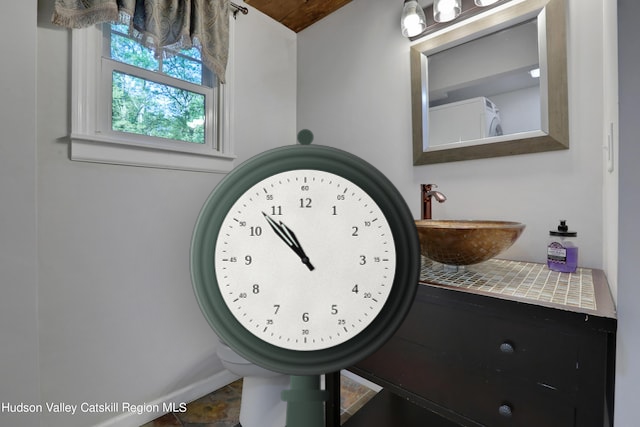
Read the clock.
10:53
